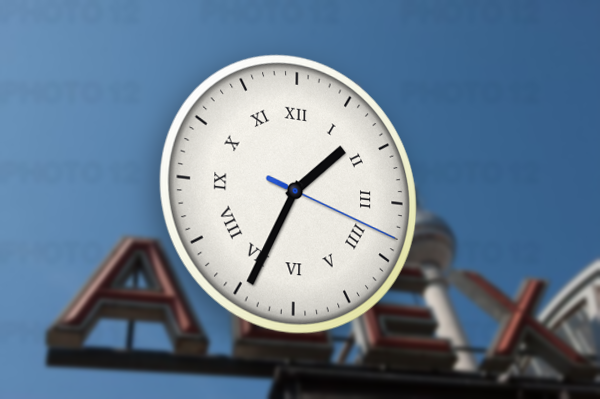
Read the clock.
1:34:18
